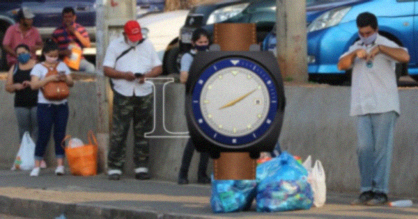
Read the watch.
8:10
